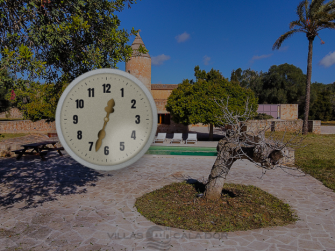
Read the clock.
12:33
